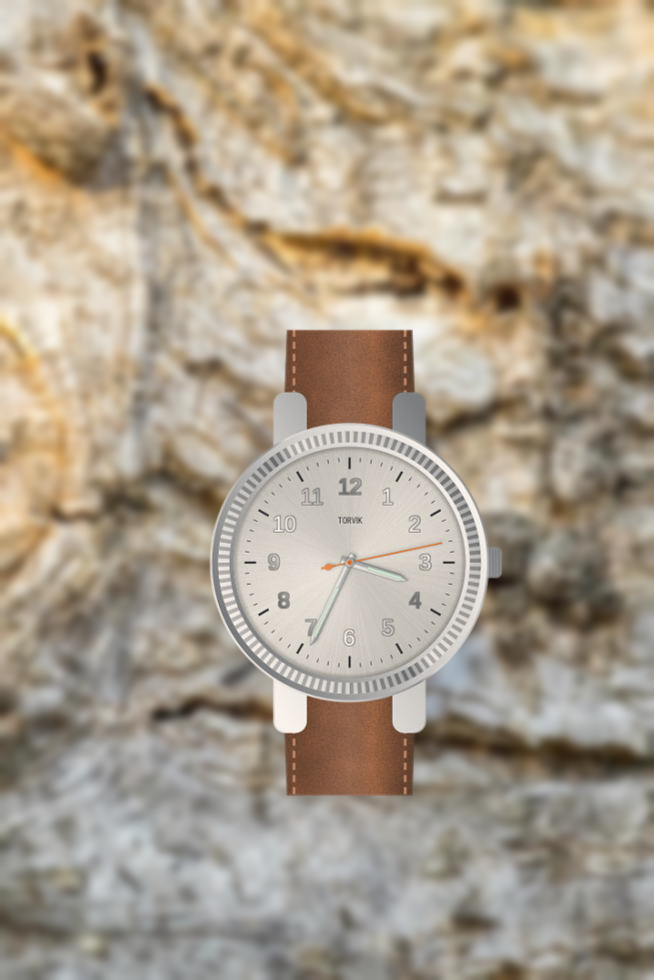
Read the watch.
3:34:13
